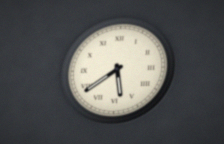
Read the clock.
5:39
